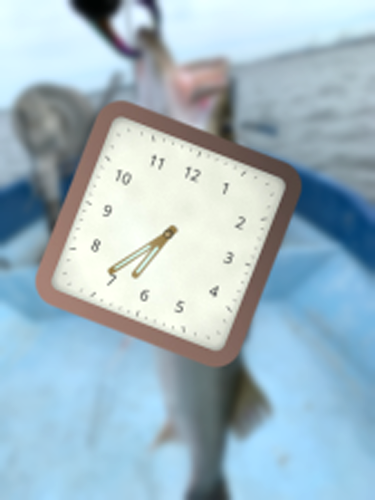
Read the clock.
6:36
